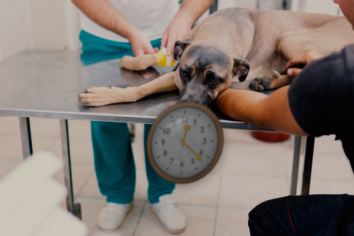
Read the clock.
12:22
